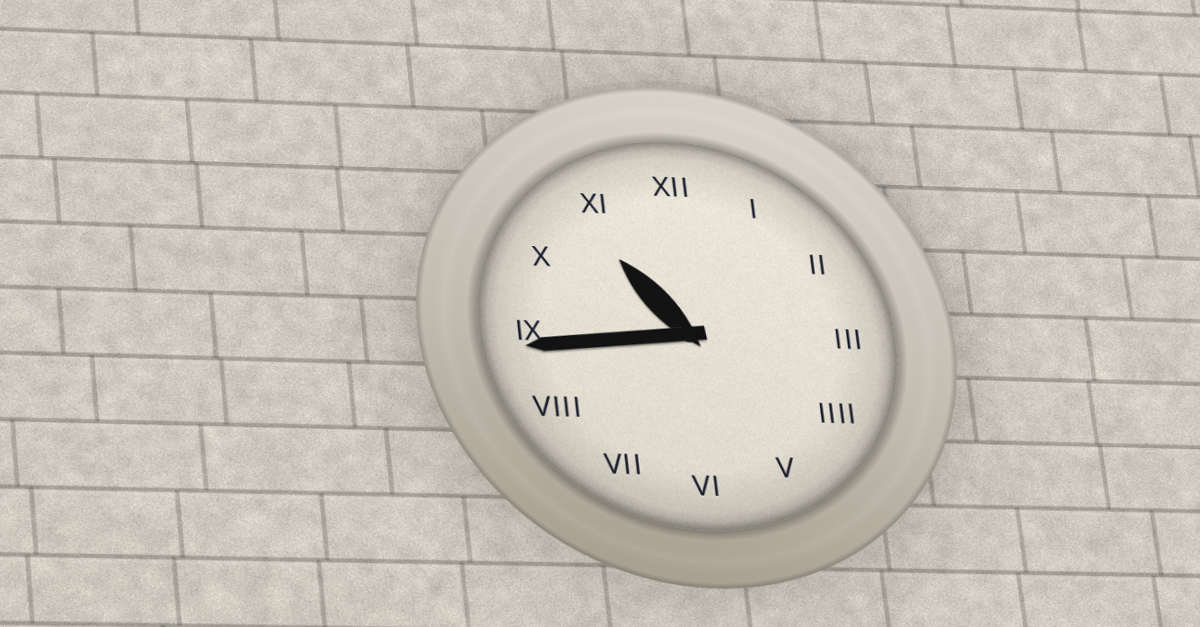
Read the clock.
10:44
